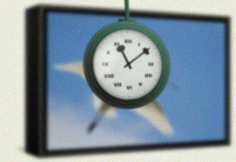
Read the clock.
11:09
